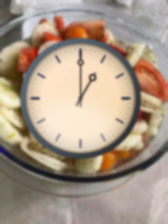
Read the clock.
1:00
